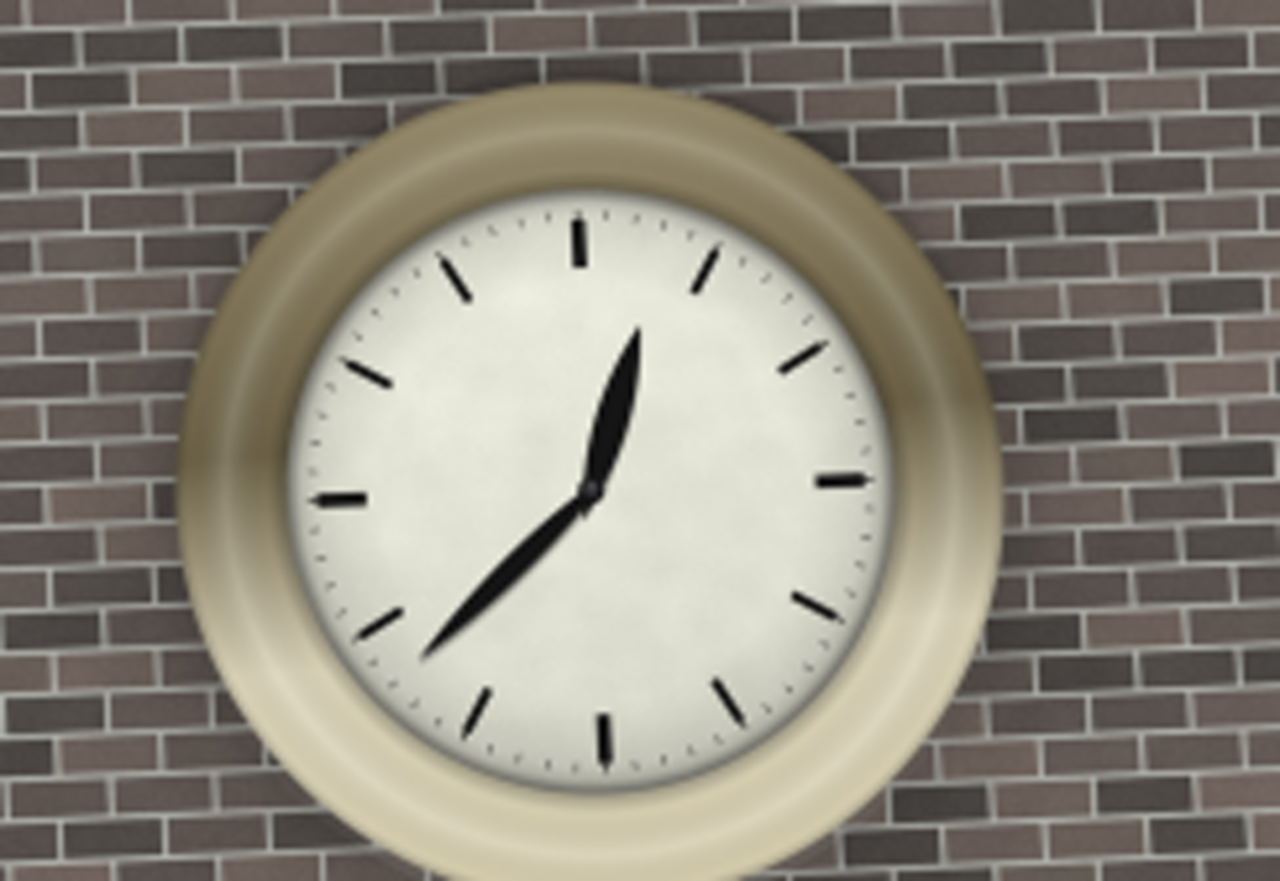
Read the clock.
12:38
